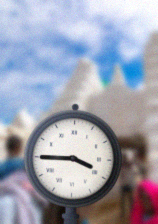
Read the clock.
3:45
